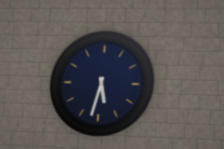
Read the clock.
5:32
